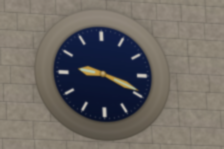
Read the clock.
9:19
